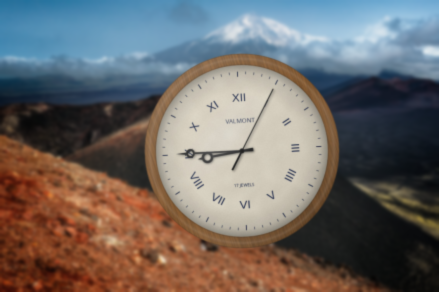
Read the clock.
8:45:05
